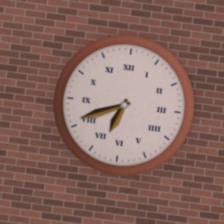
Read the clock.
6:41
